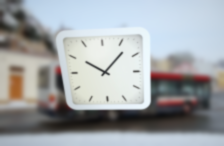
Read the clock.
10:07
